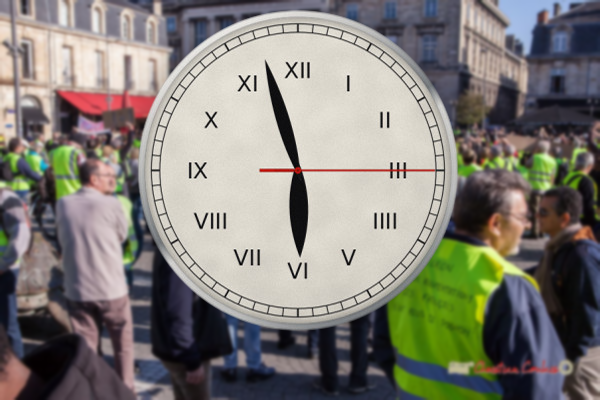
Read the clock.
5:57:15
